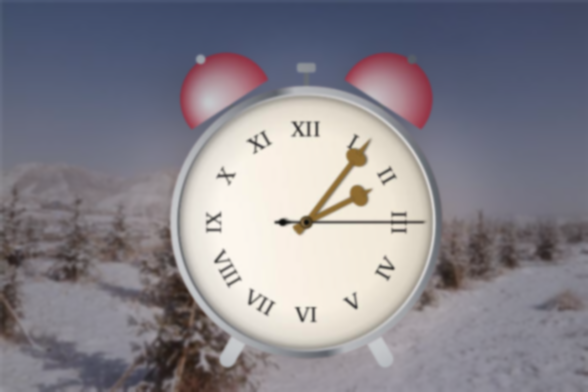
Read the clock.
2:06:15
